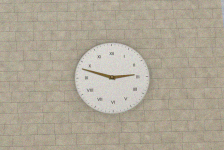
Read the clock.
2:48
